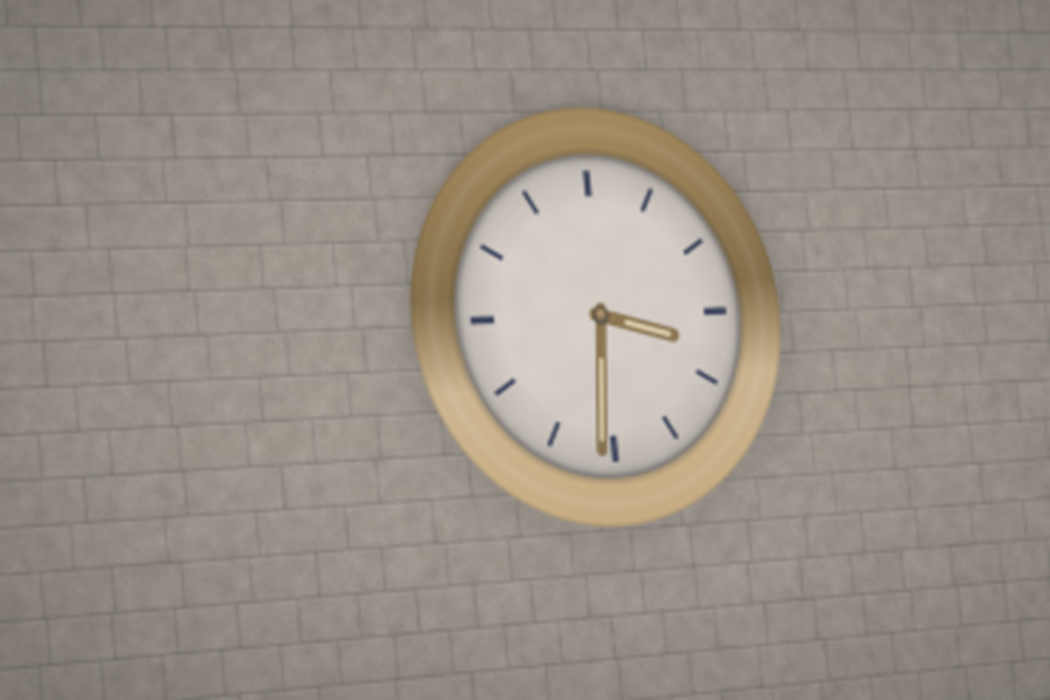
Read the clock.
3:31
